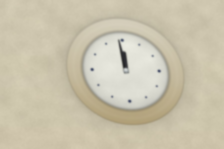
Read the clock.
11:59
